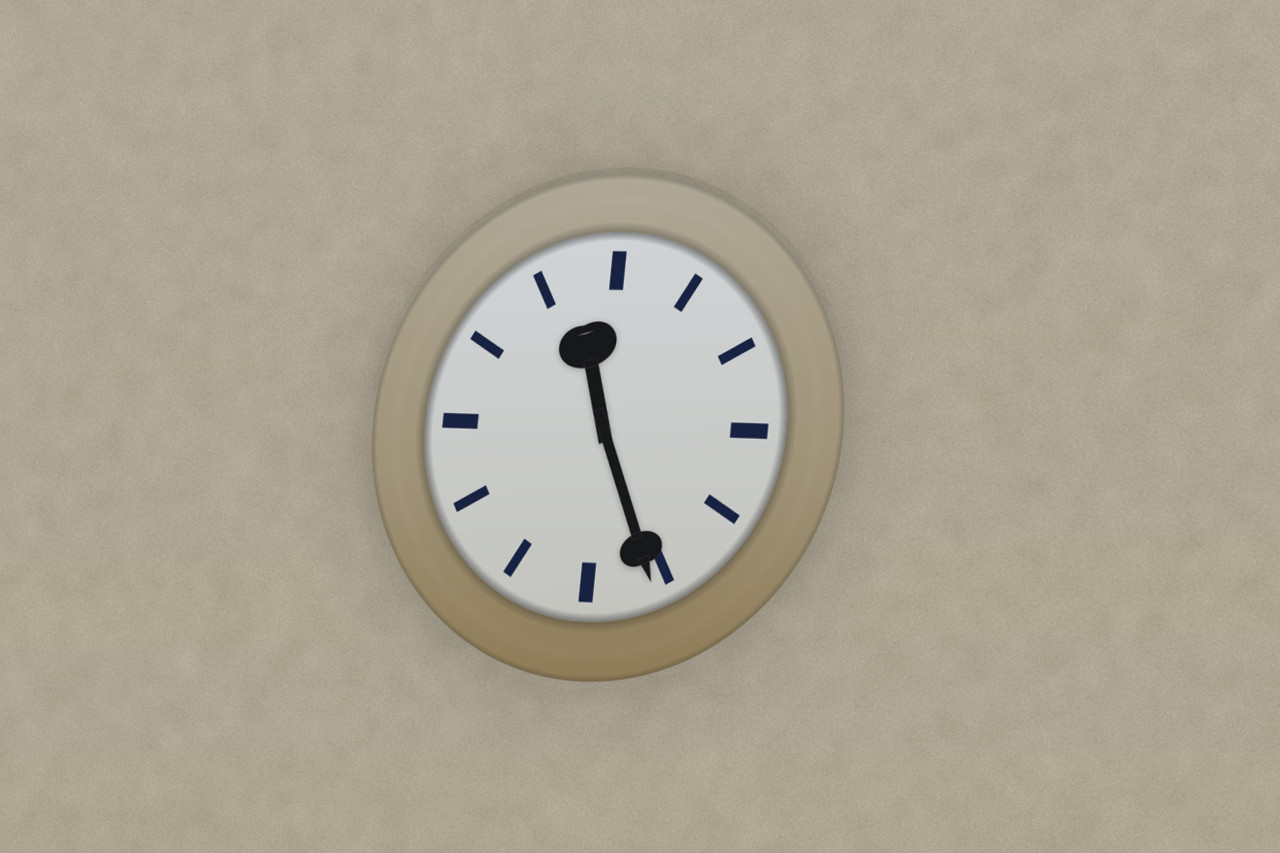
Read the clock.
11:26
